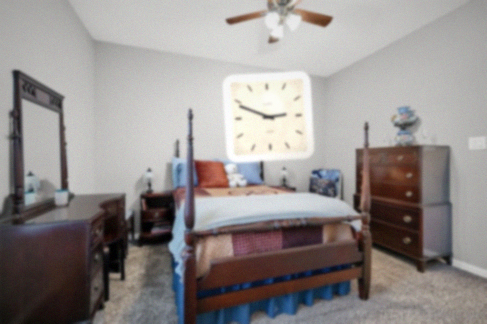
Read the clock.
2:49
